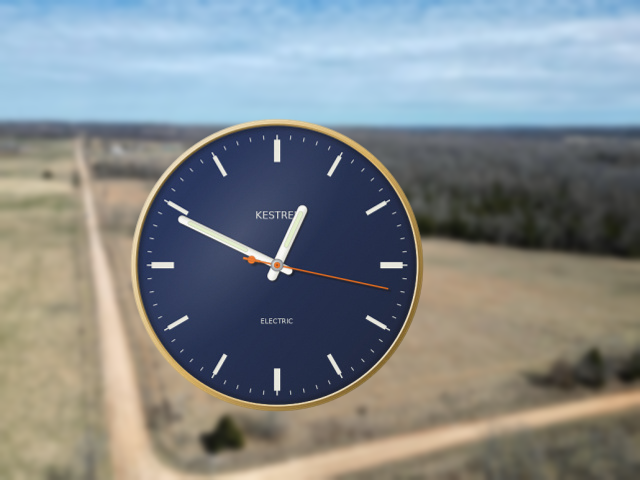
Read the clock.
12:49:17
